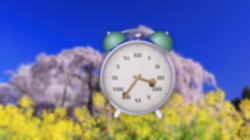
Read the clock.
3:36
